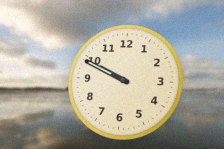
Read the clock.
9:49
